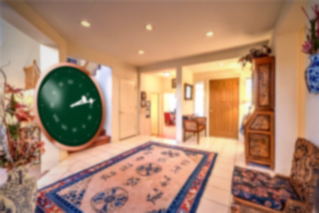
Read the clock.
2:13
